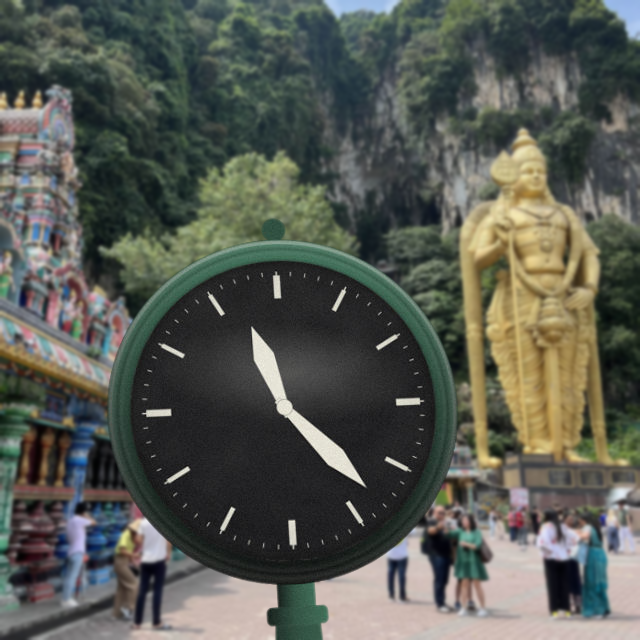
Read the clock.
11:23
